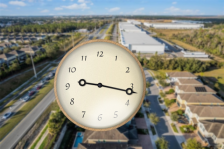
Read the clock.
9:17
